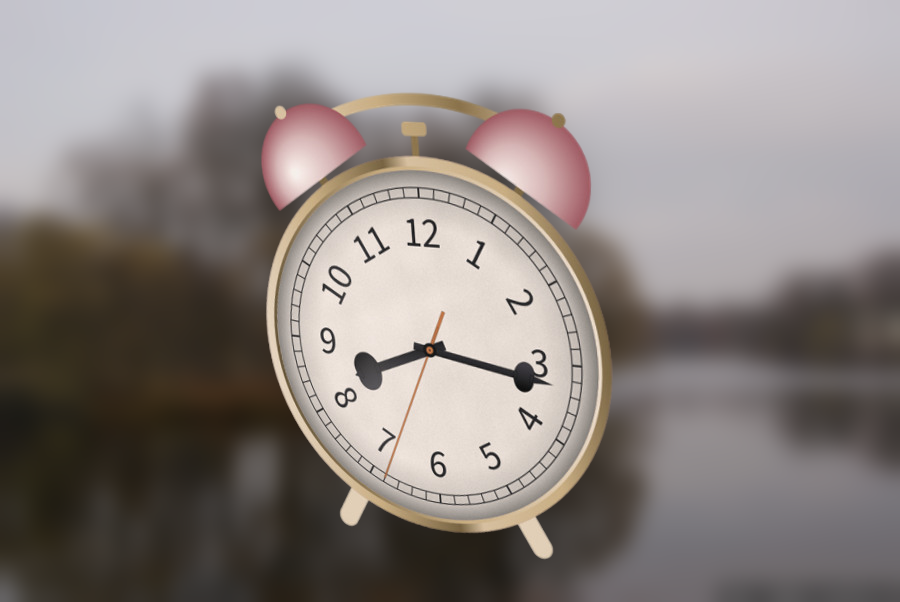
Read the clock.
8:16:34
